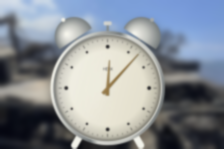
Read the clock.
12:07
